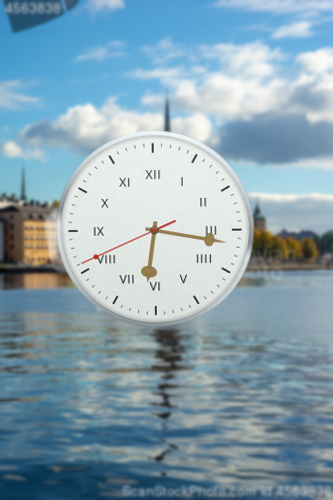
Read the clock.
6:16:41
